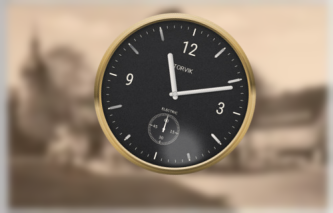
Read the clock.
11:11
